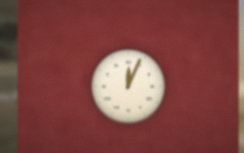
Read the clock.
12:04
